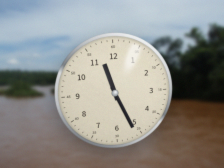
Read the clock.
11:26
